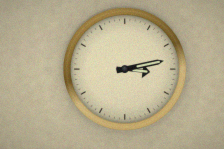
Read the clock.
3:13
